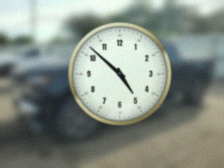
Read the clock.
4:52
